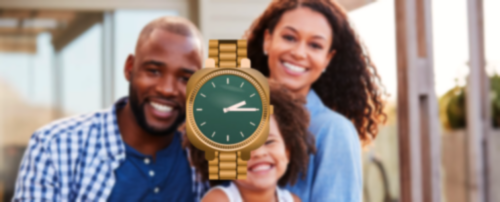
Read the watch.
2:15
